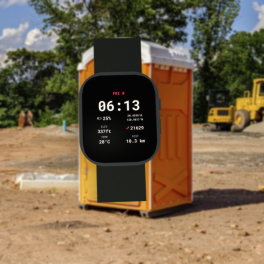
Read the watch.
6:13
